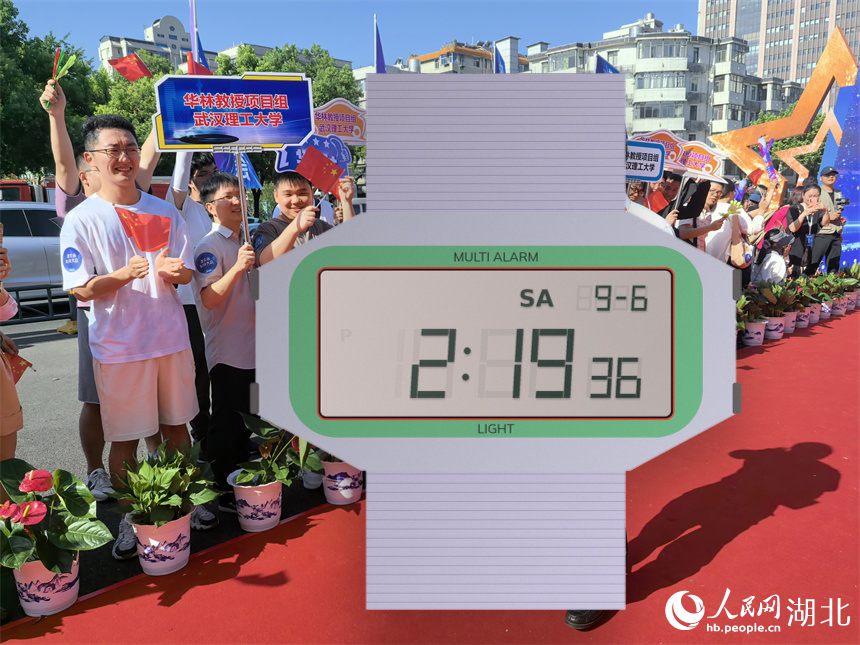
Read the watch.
2:19:36
